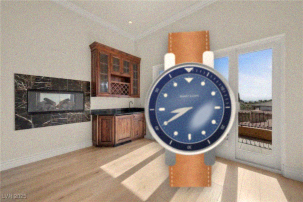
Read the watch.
8:40
